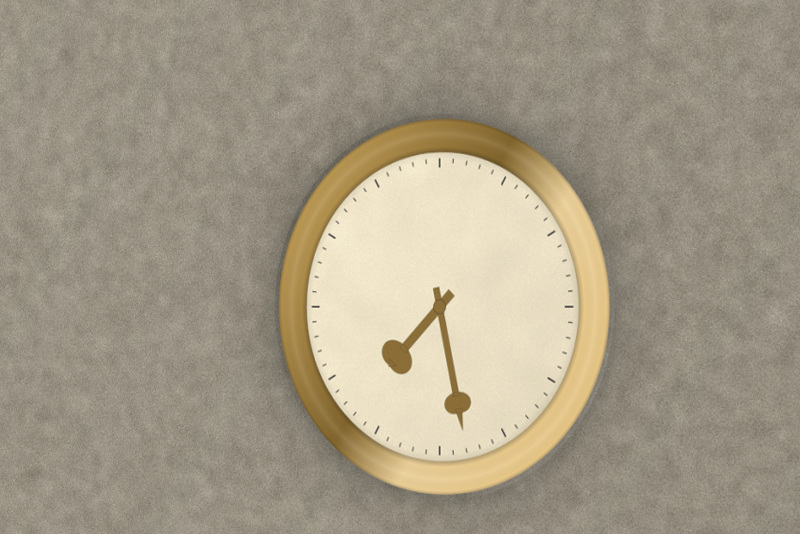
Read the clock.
7:28
